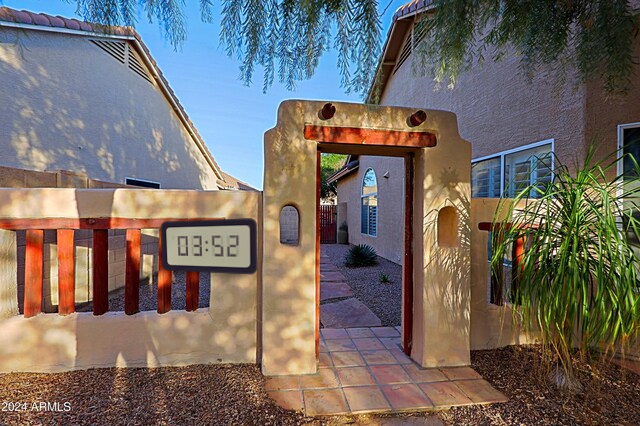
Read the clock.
3:52
